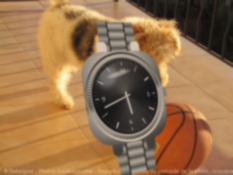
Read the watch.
5:42
